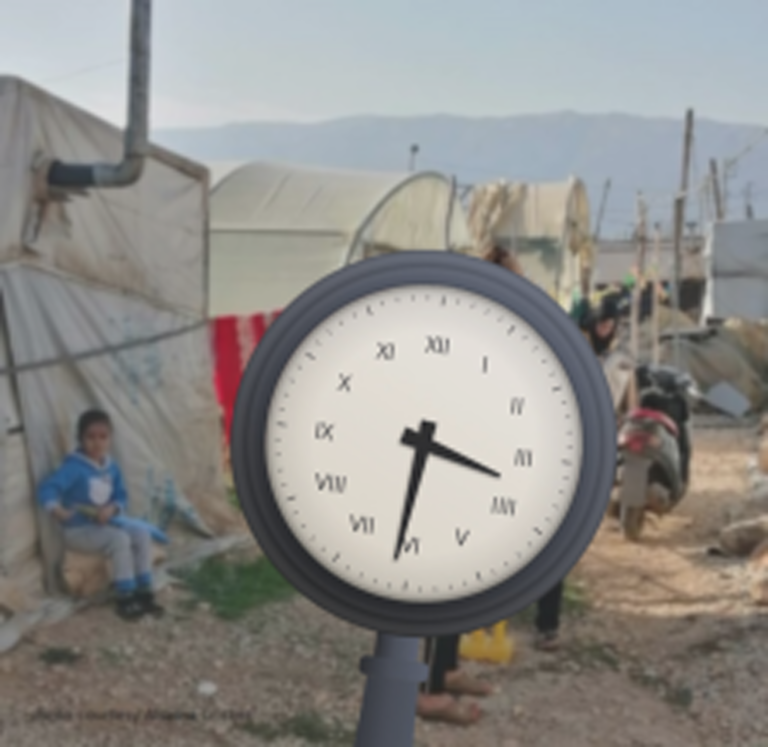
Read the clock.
3:31
